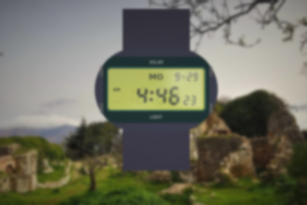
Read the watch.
4:46
